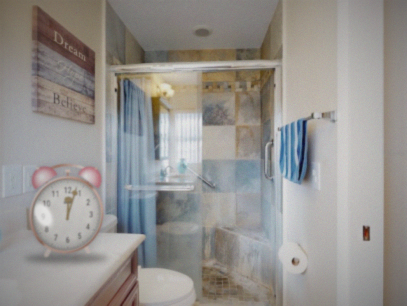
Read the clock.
12:03
